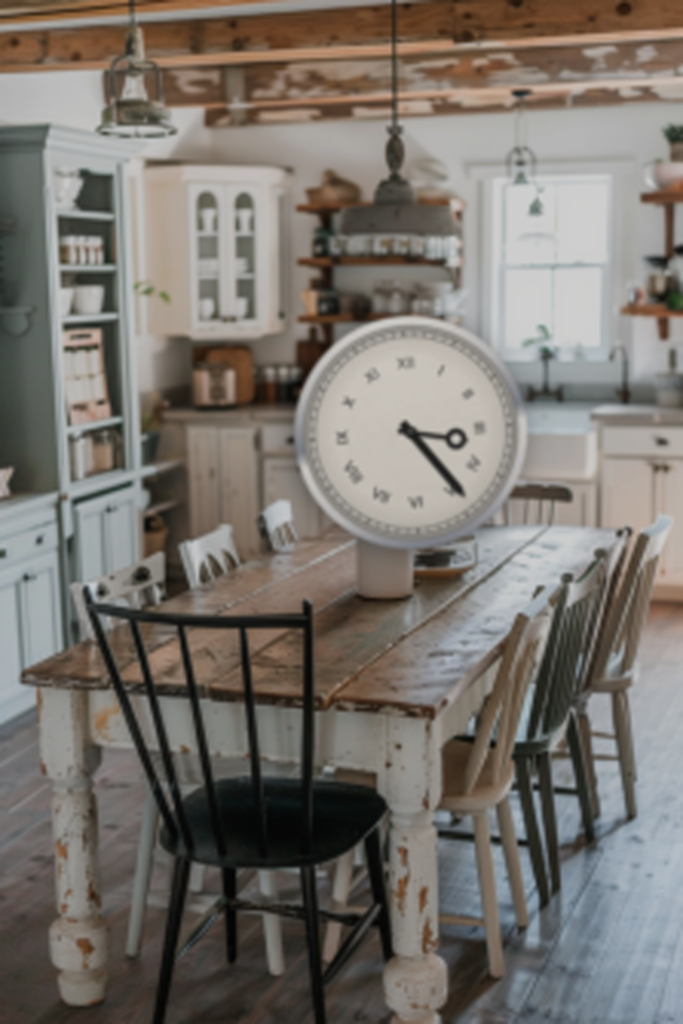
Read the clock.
3:24
